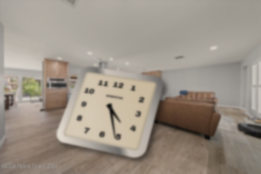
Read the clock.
4:26
